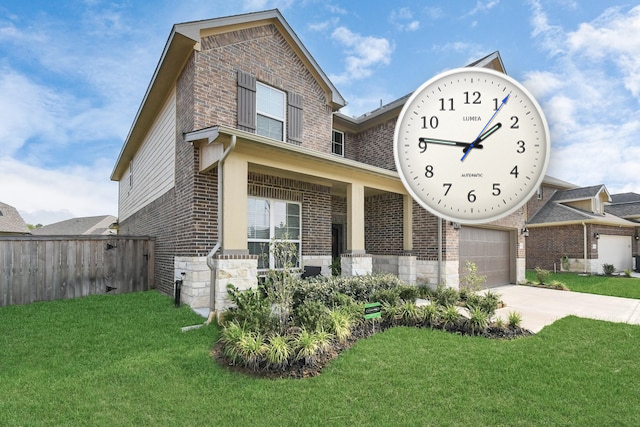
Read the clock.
1:46:06
